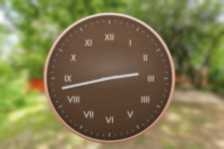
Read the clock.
2:43
